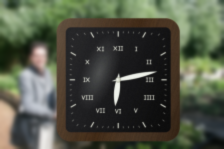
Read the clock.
6:13
